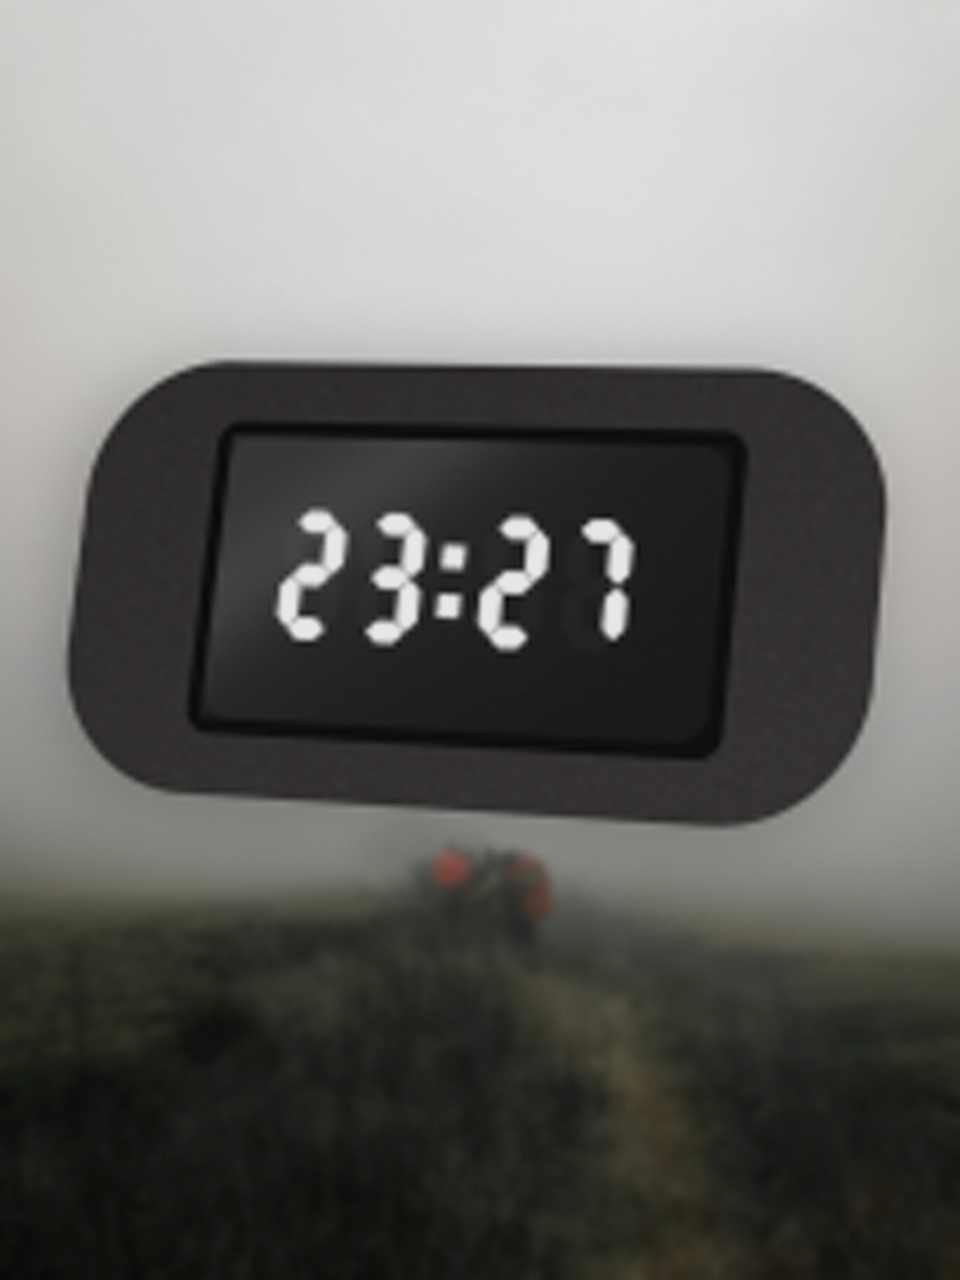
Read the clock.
23:27
